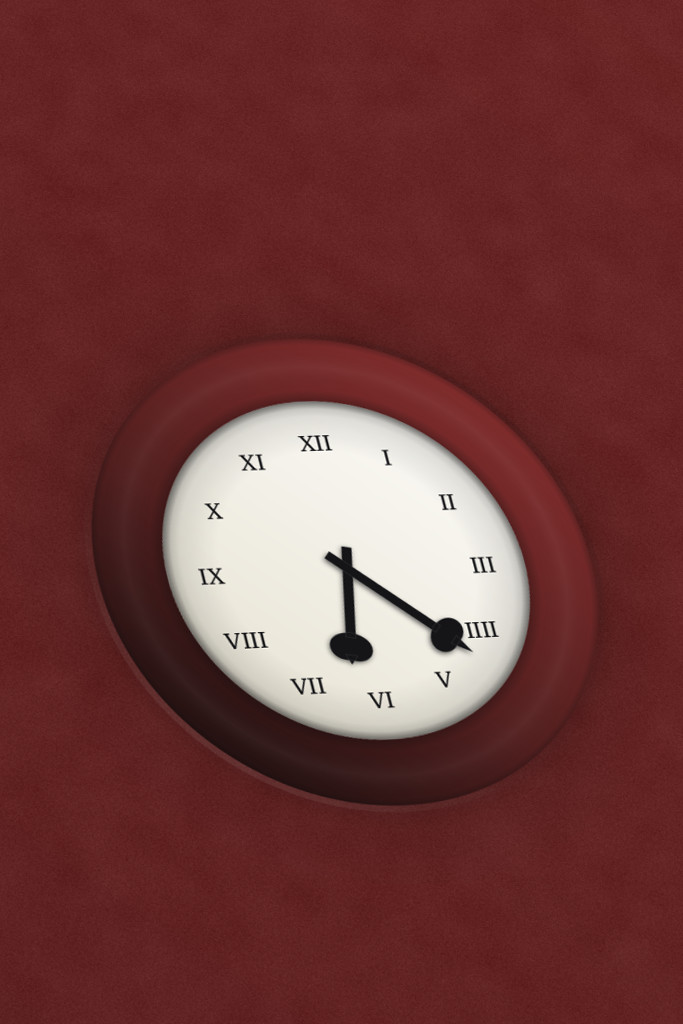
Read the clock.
6:22
